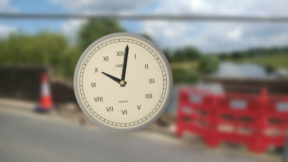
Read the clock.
10:02
